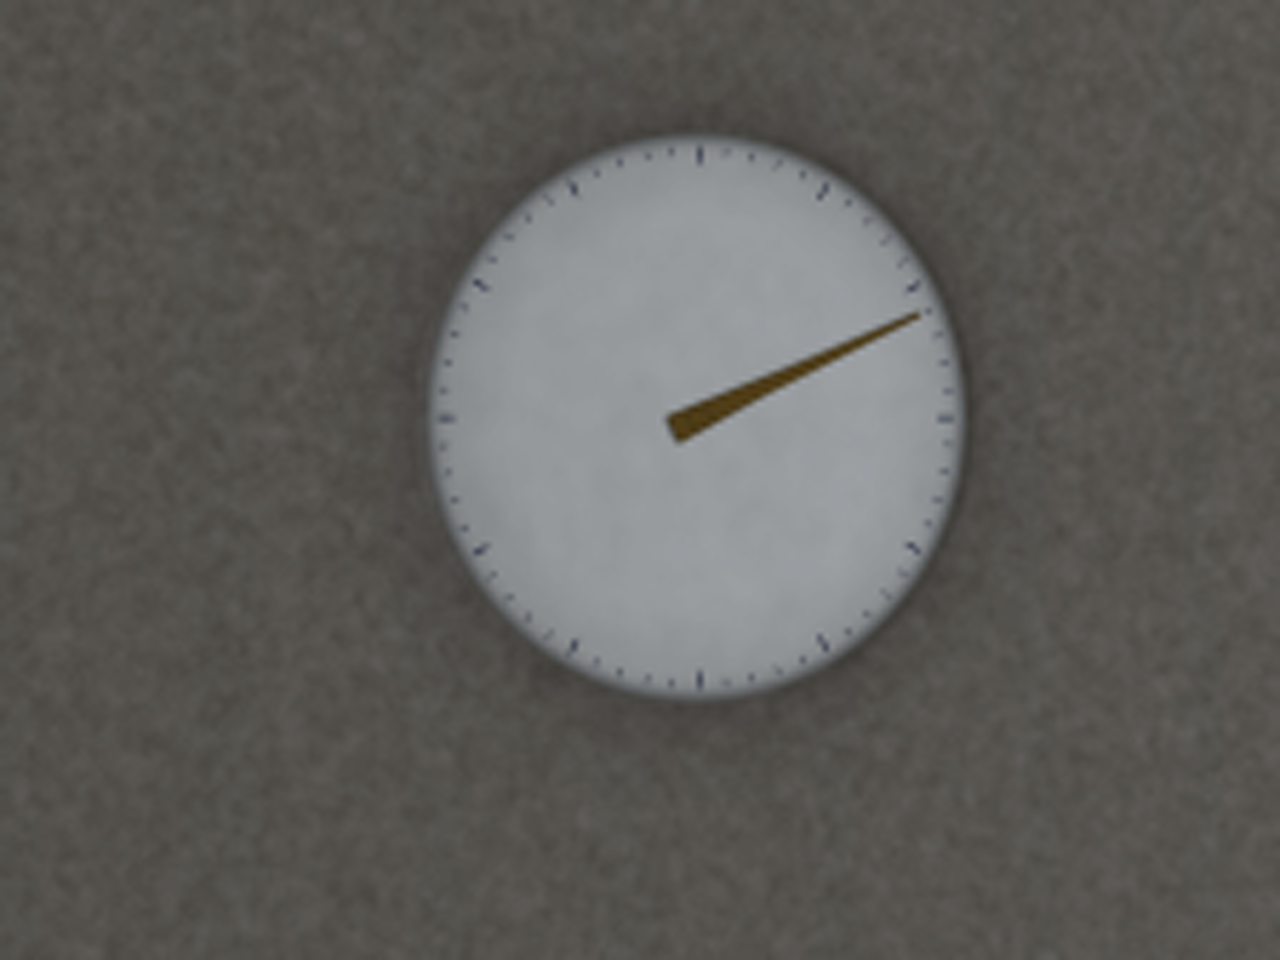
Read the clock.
2:11
